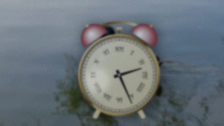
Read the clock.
2:26
